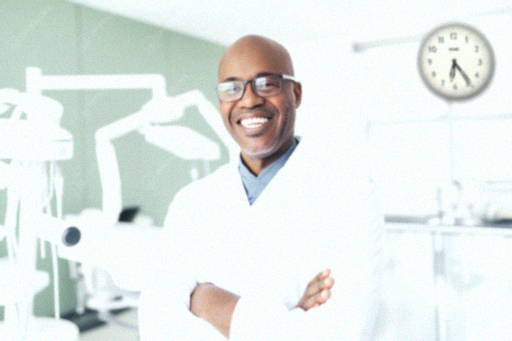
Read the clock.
6:24
